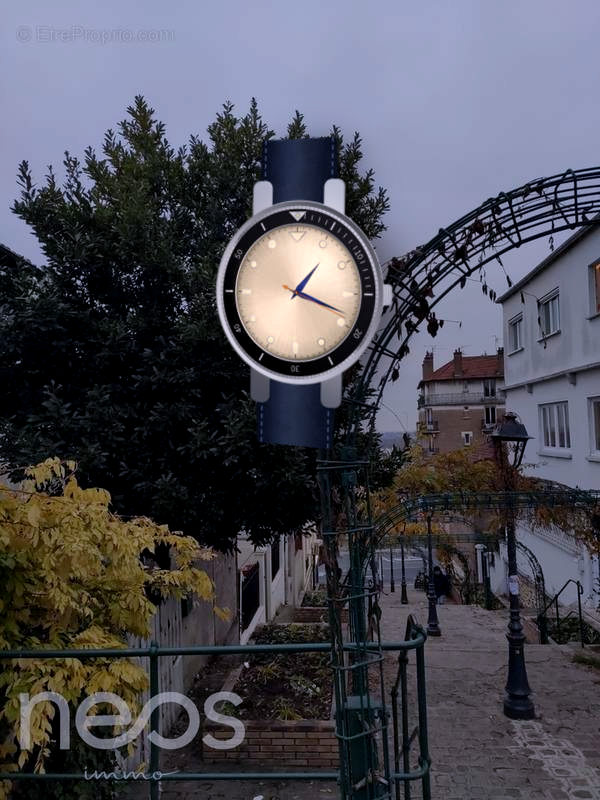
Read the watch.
1:18:19
